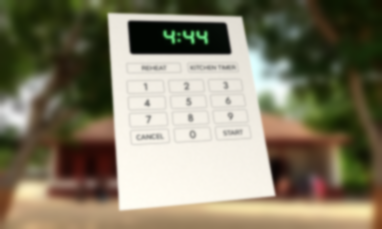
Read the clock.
4:44
